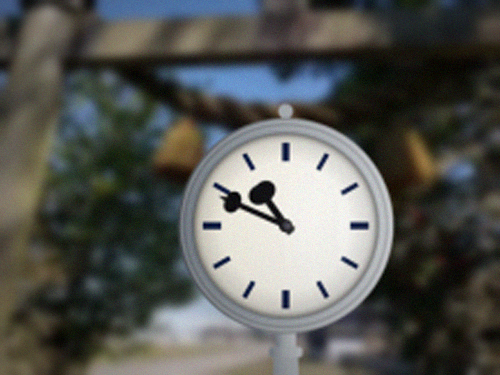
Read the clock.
10:49
